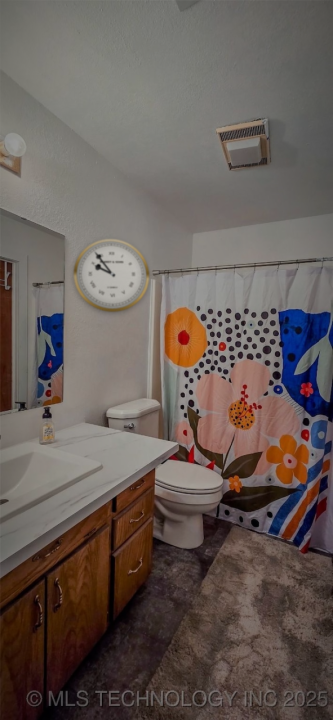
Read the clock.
9:54
